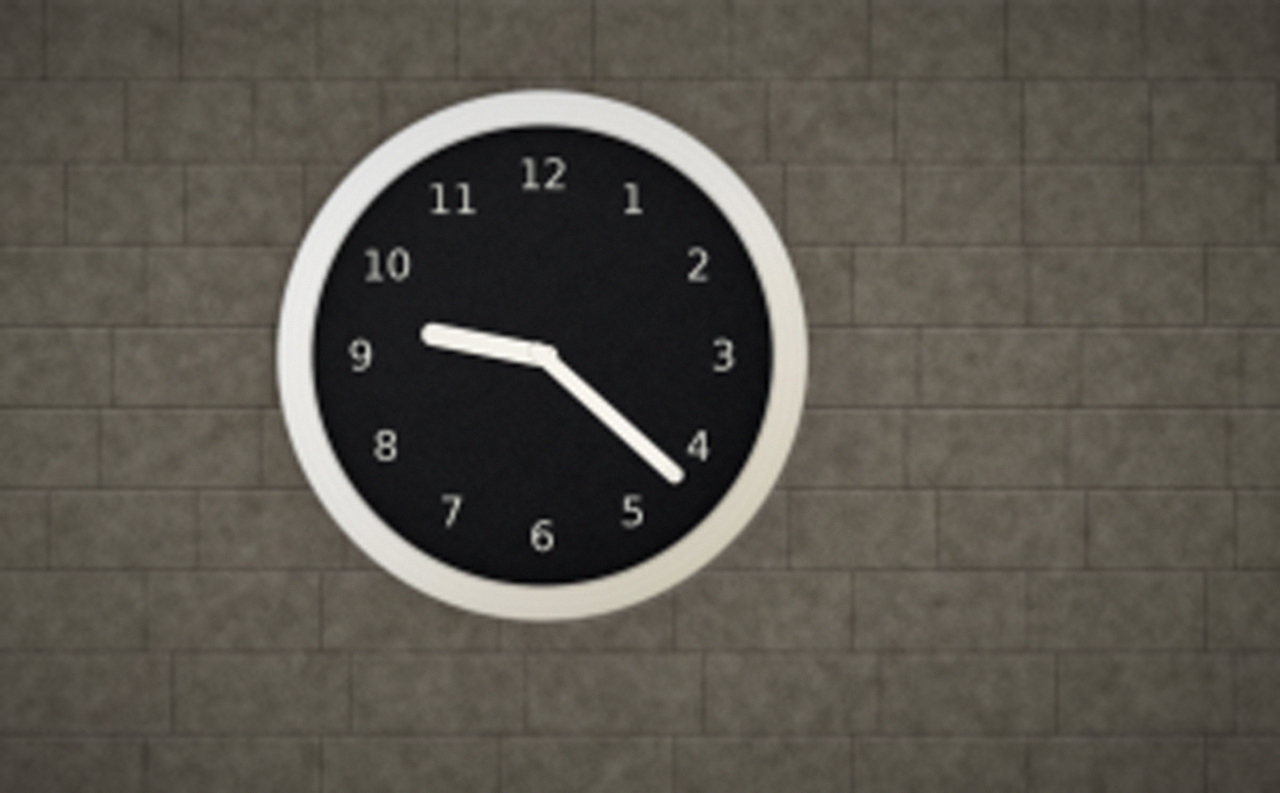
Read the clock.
9:22
